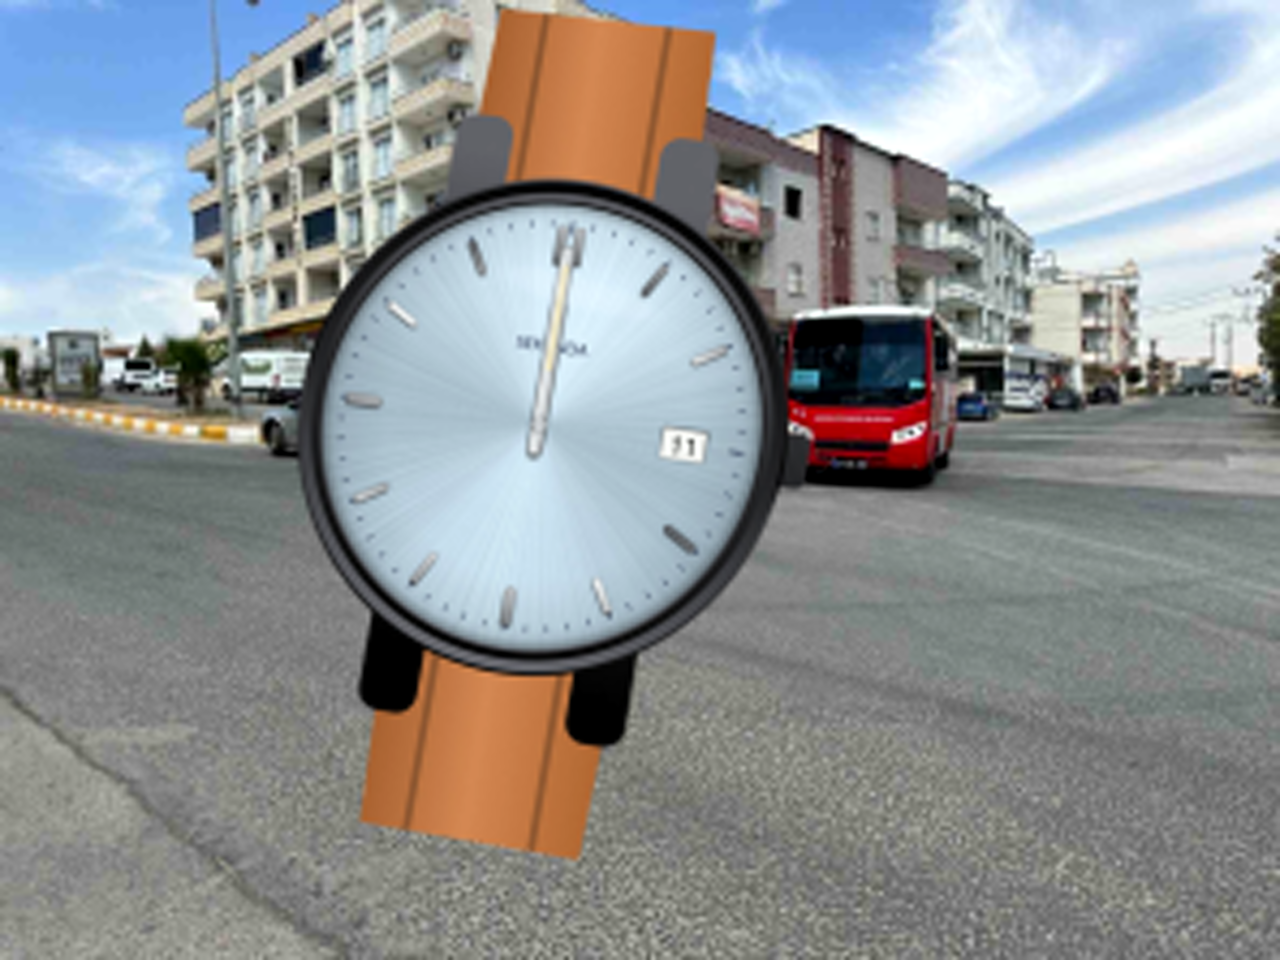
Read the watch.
12:00
